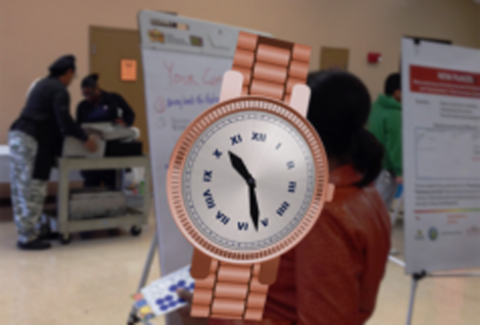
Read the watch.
10:27
